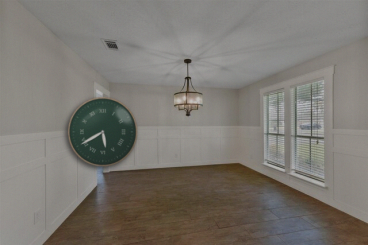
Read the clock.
5:40
